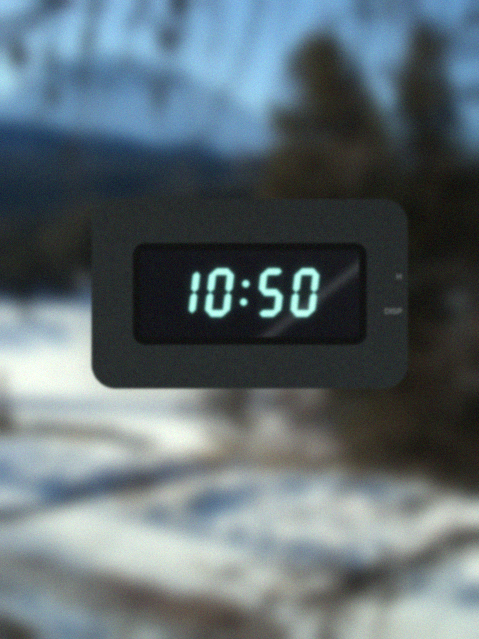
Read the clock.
10:50
